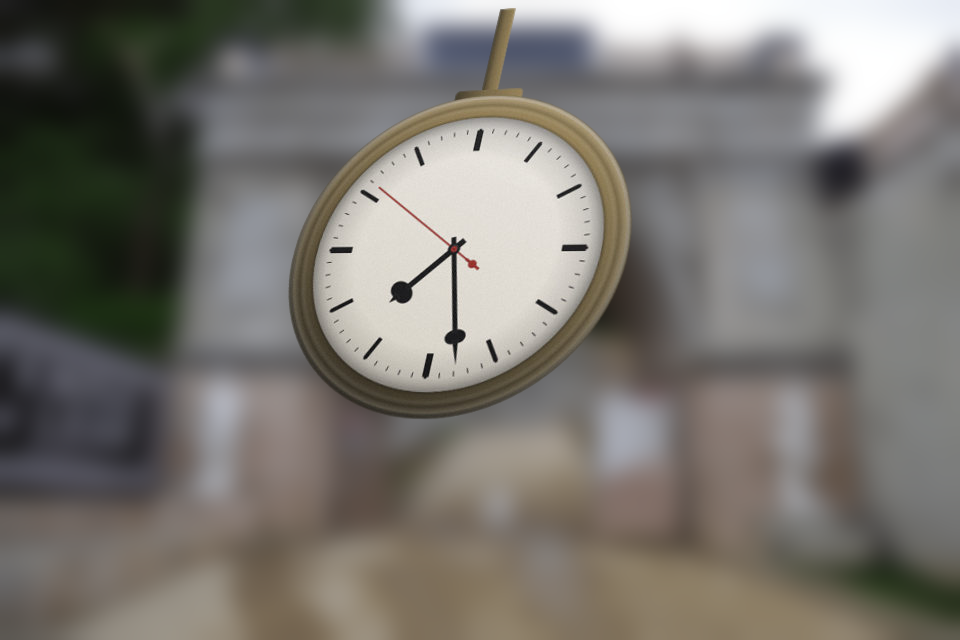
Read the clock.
7:27:51
